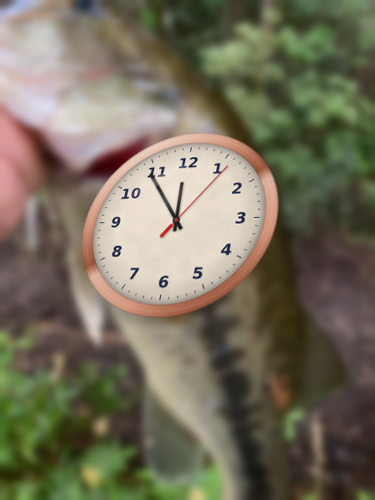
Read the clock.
11:54:06
